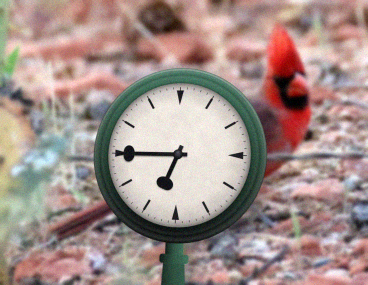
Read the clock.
6:45
